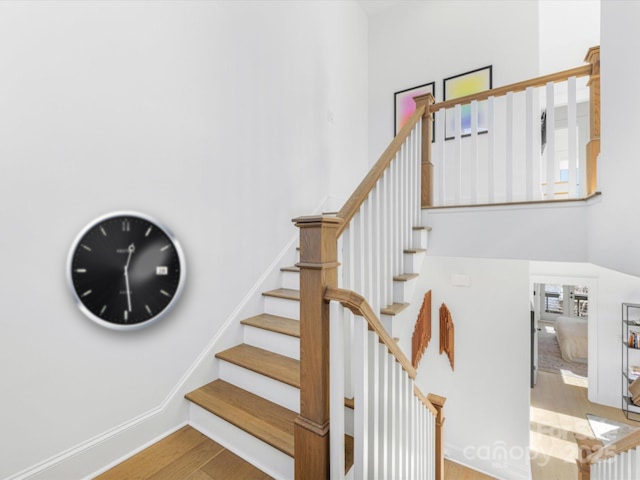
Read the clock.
12:29
